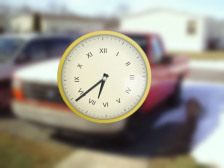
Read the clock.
6:39
